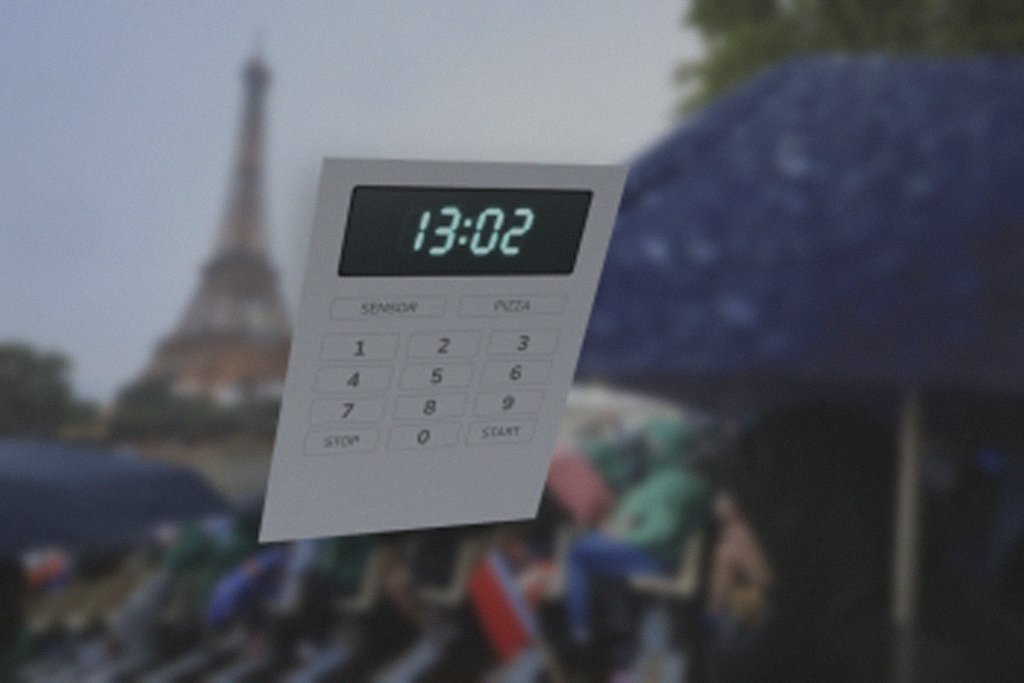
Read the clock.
13:02
